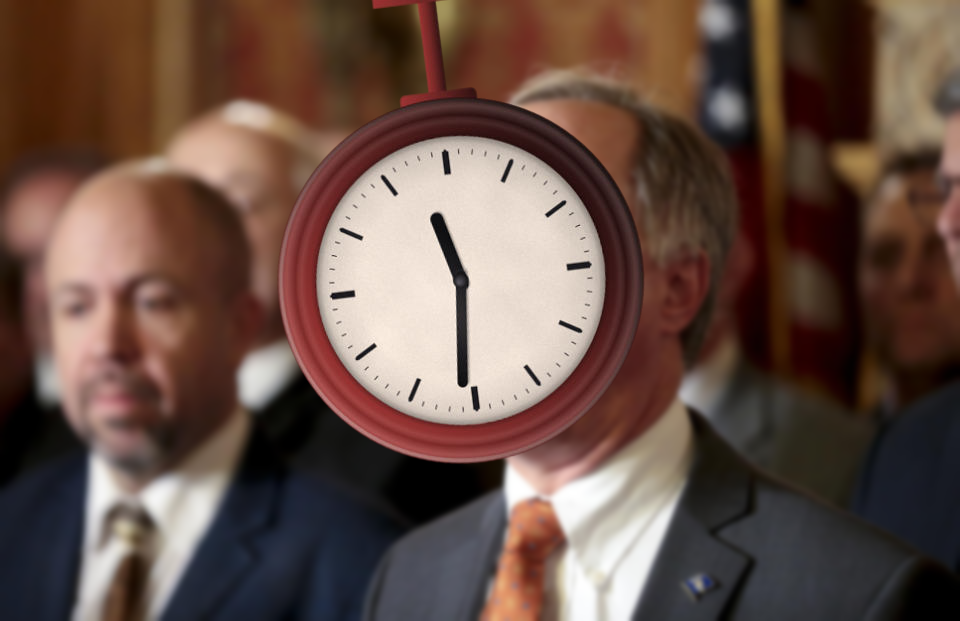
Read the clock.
11:31
